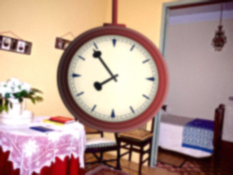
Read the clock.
7:54
